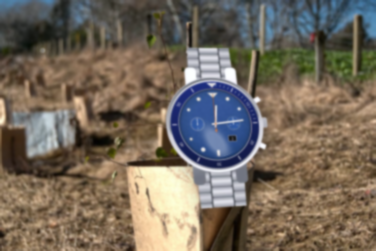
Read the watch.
12:14
